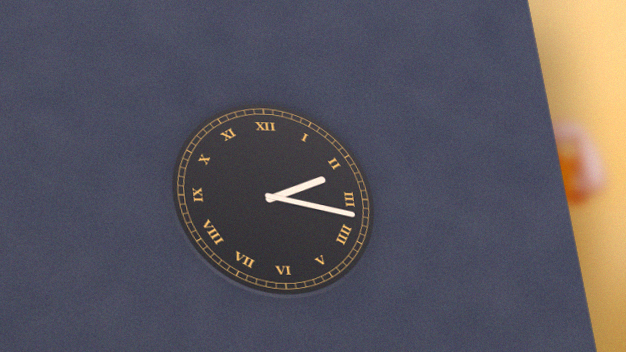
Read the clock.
2:17
